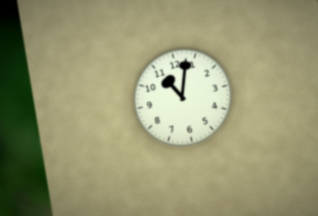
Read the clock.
11:03
